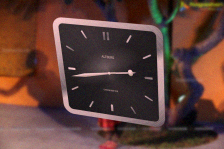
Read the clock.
2:43
